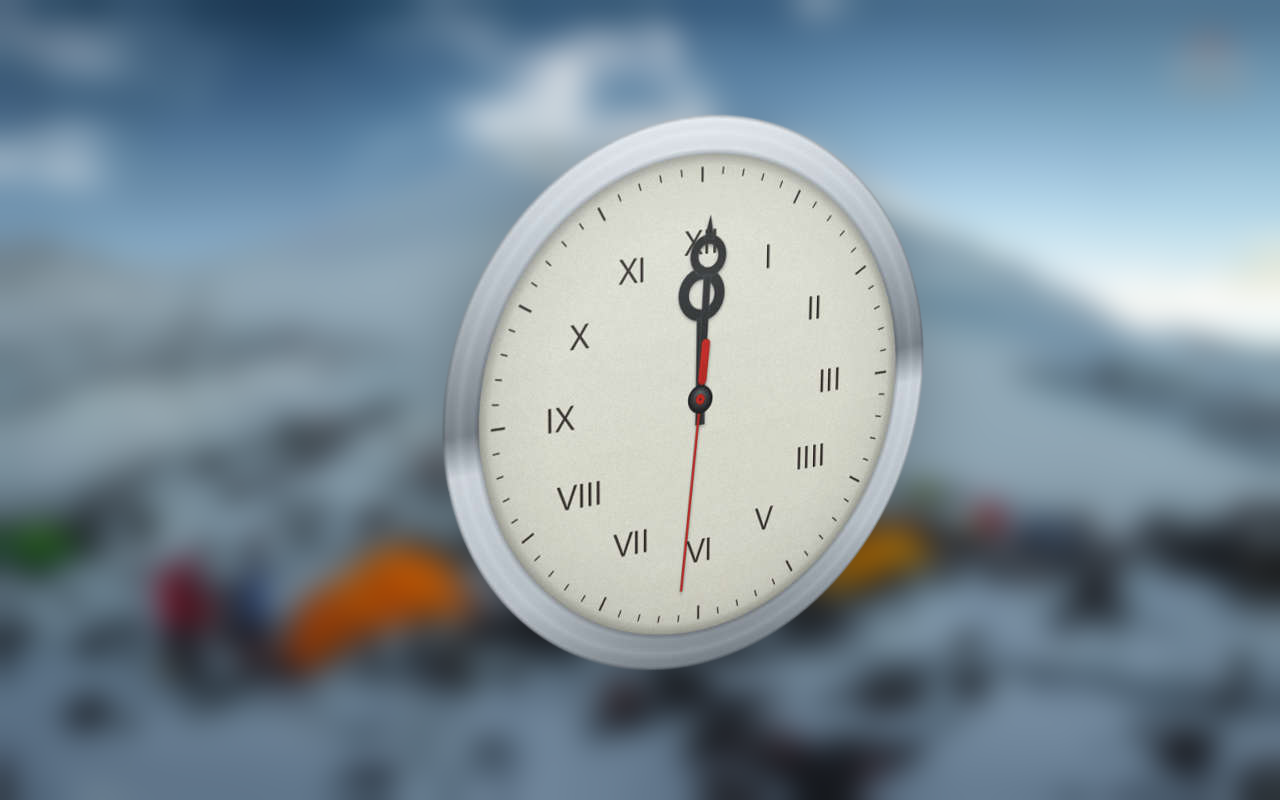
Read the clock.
12:00:31
